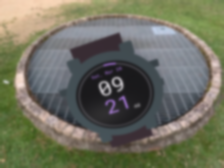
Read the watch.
9:21
